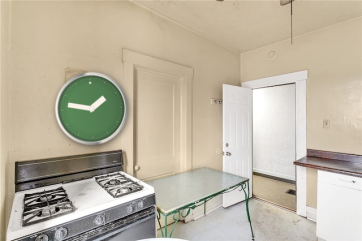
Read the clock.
1:47
